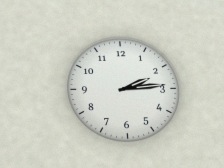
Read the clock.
2:14
